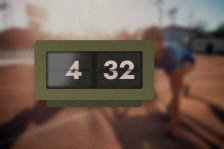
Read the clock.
4:32
